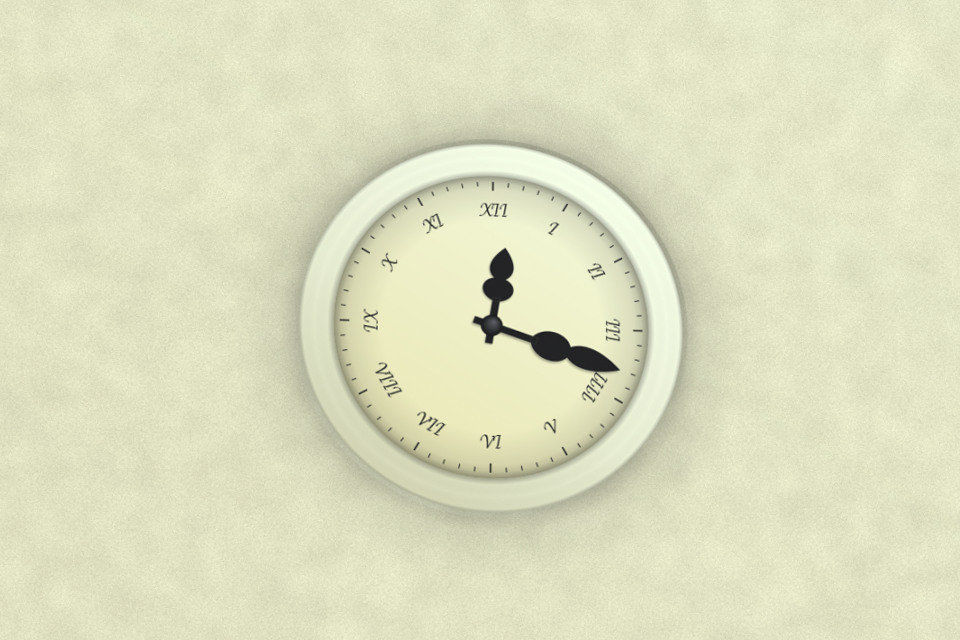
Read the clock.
12:18
